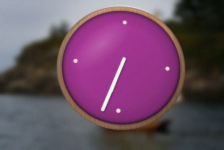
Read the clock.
6:33
